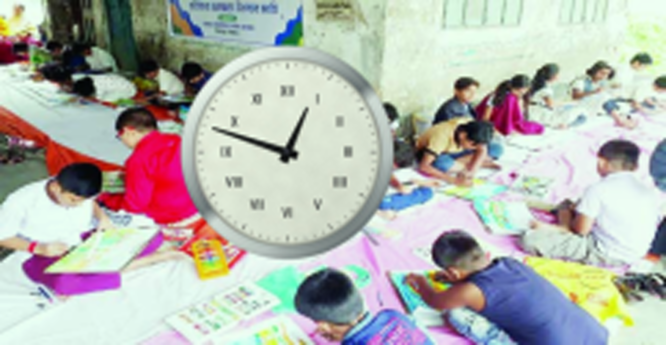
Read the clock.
12:48
